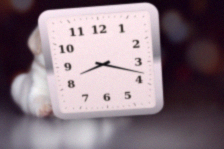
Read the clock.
8:18
